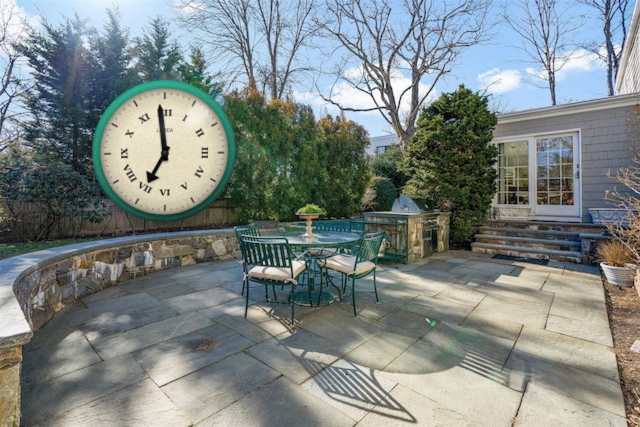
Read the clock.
6:59
